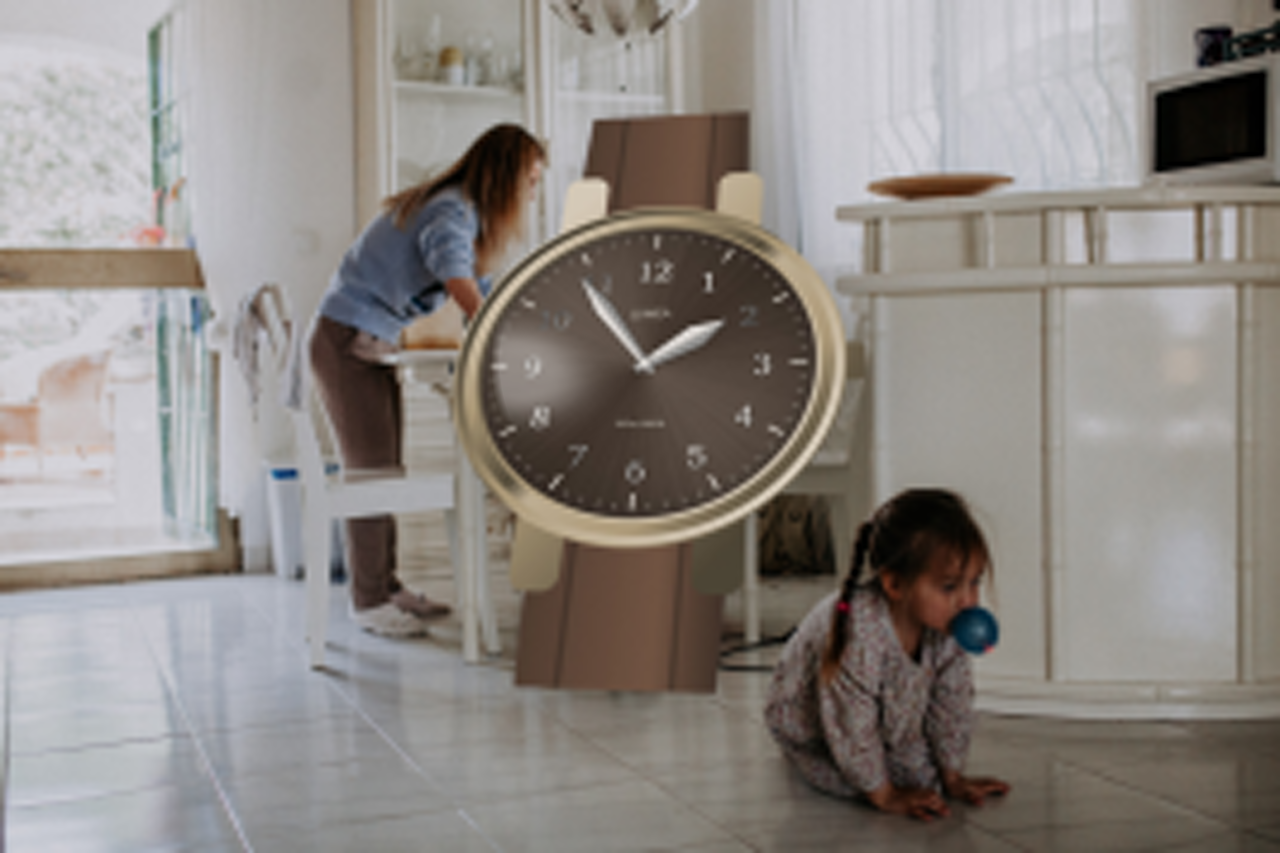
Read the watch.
1:54
